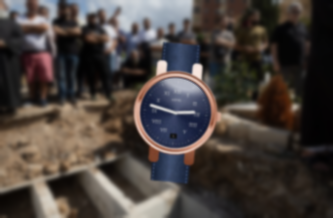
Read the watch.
2:47
